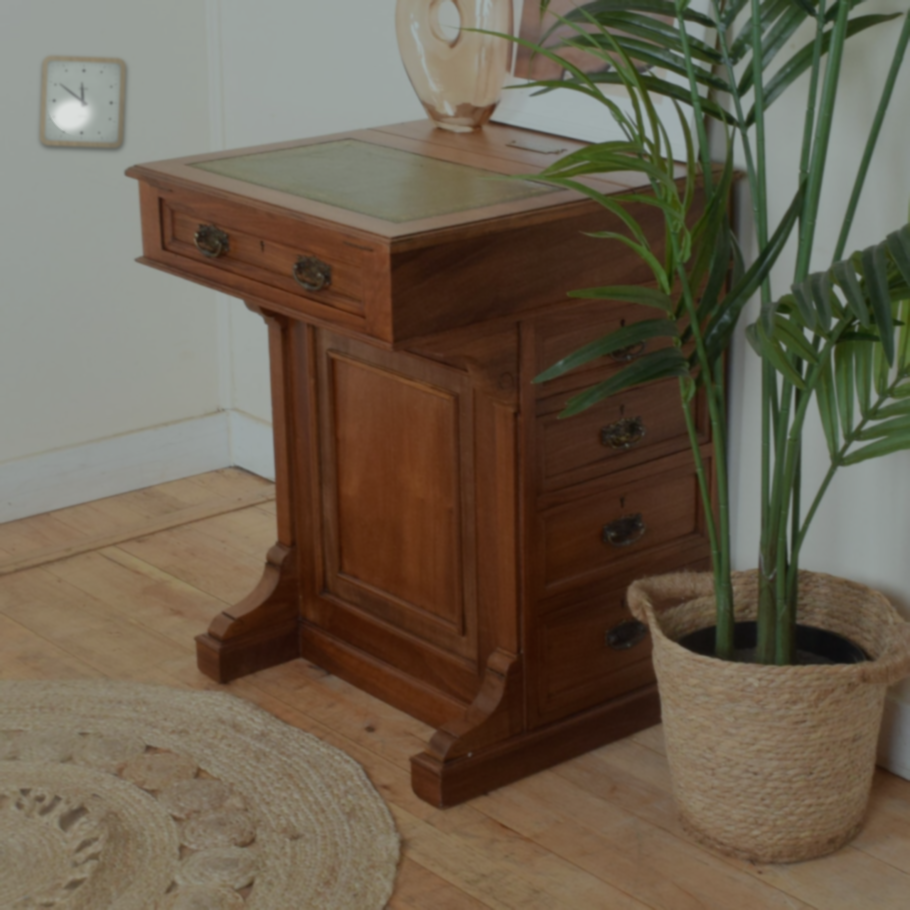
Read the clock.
11:51
